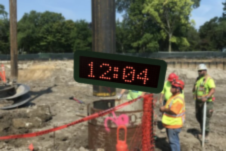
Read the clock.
12:04
